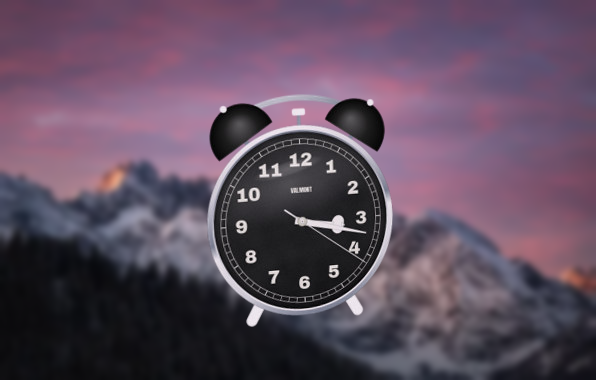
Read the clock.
3:17:21
